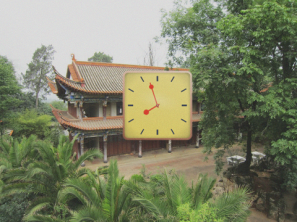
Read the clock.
7:57
